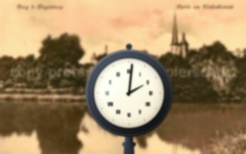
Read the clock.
2:01
